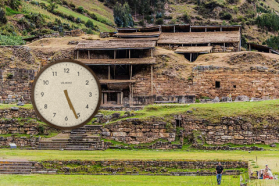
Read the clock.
5:26
